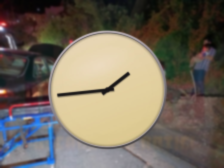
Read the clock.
1:44
